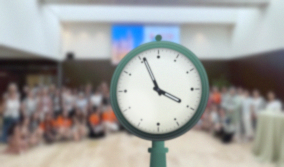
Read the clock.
3:56
